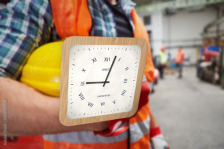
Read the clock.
9:03
